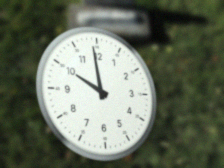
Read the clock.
9:59
